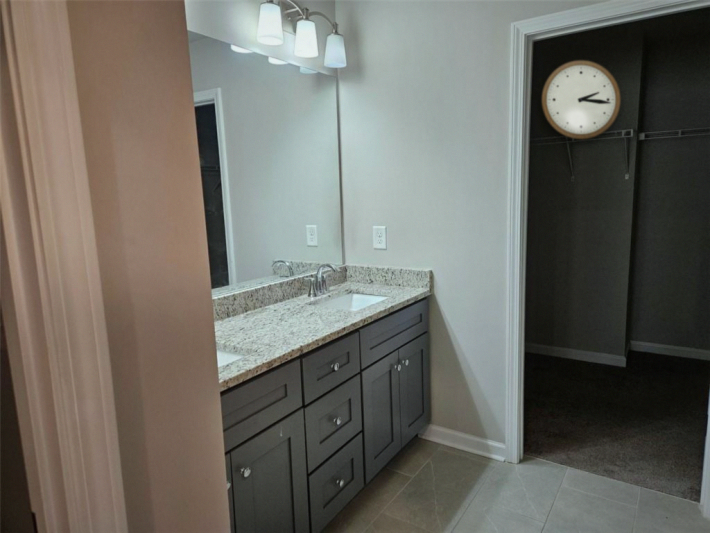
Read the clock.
2:16
